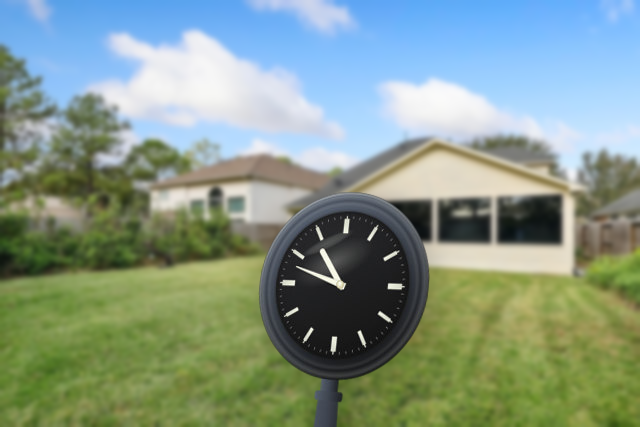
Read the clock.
10:48
